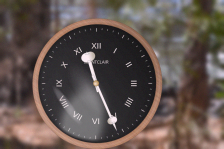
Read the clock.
11:26
